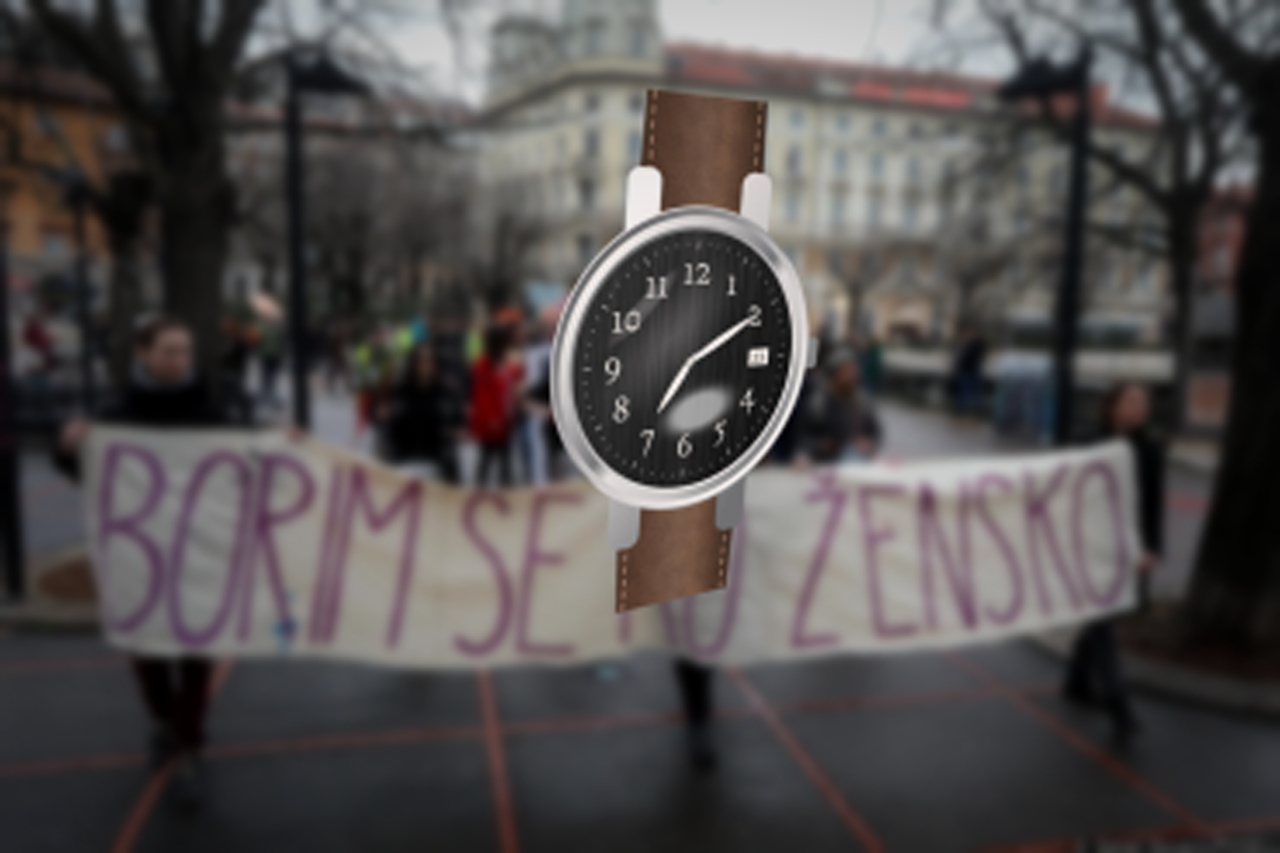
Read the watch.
7:10
